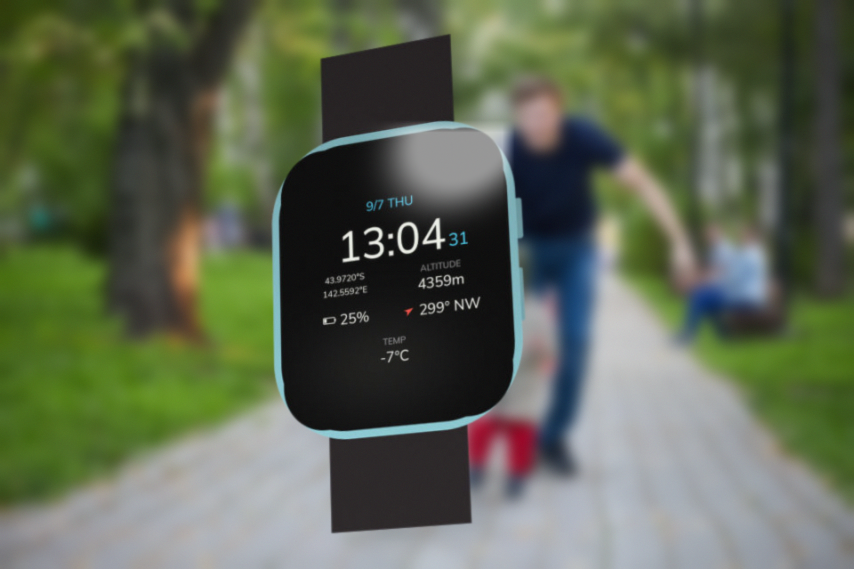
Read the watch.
13:04:31
